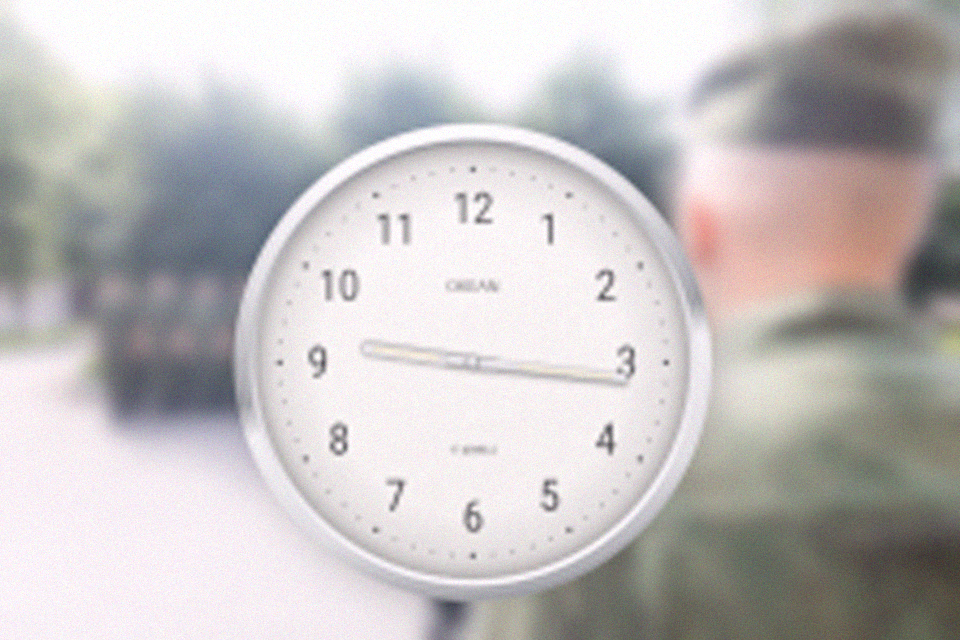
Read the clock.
9:16
